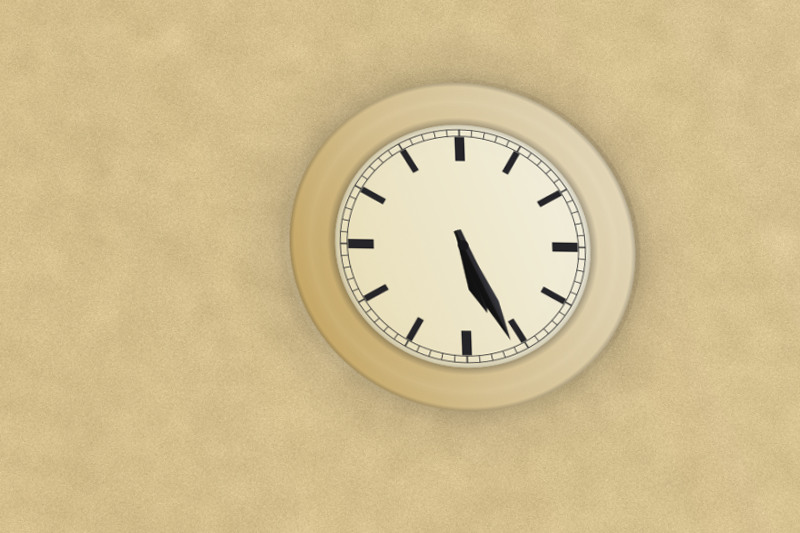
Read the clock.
5:26
